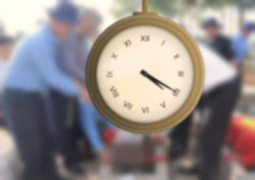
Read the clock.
4:20
